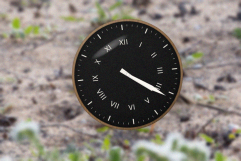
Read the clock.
4:21
